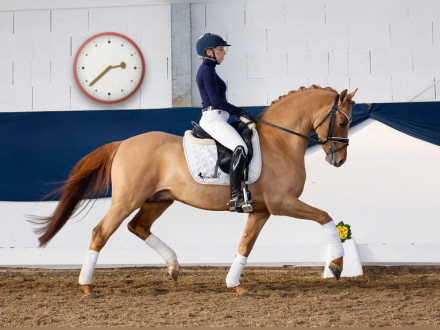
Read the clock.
2:38
